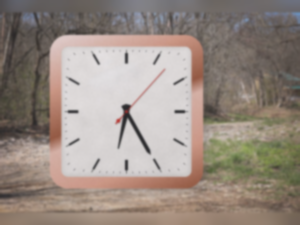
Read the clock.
6:25:07
